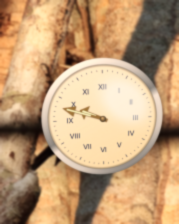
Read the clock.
9:48
